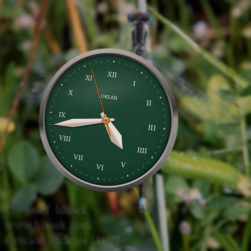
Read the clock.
4:42:56
